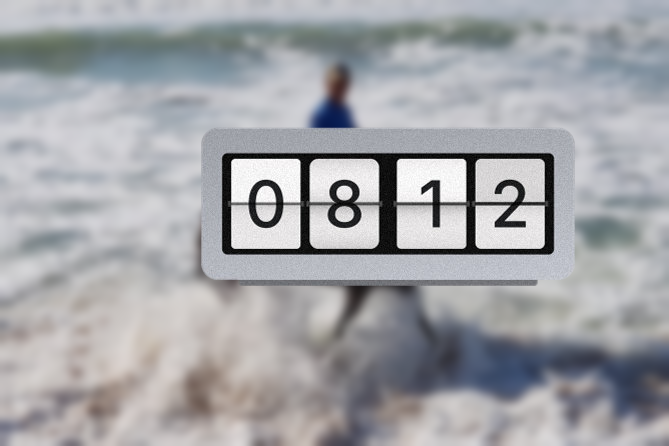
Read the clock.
8:12
